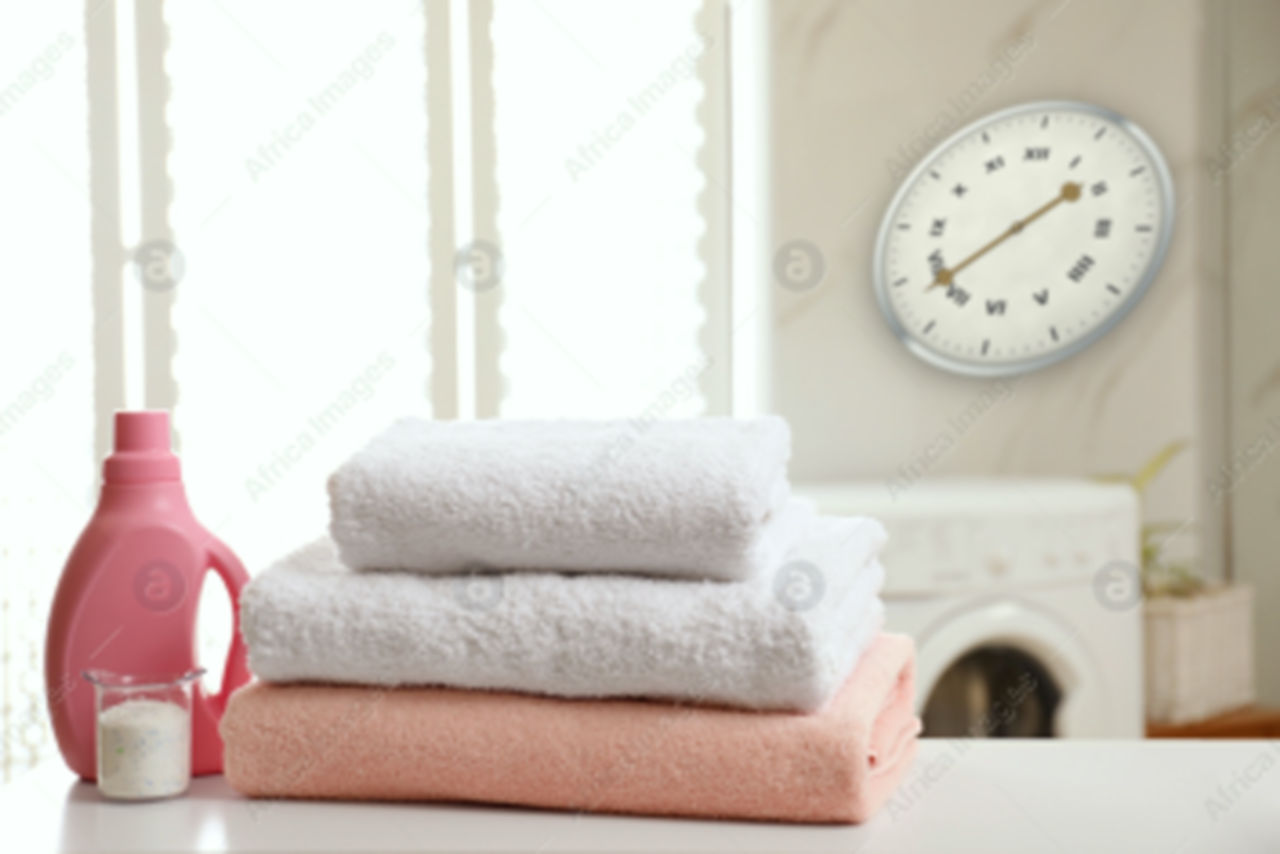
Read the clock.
1:38
